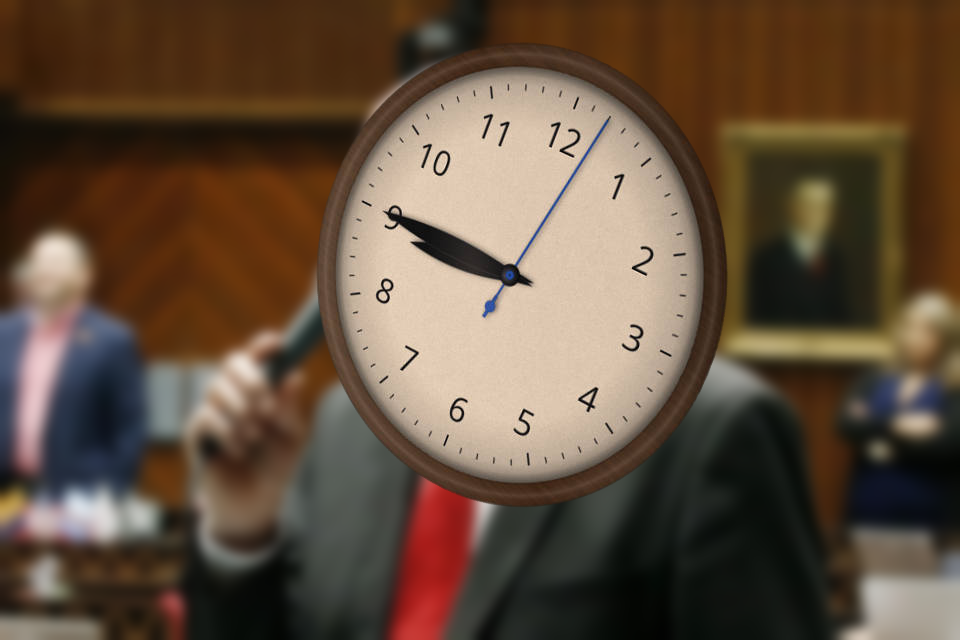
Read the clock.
8:45:02
